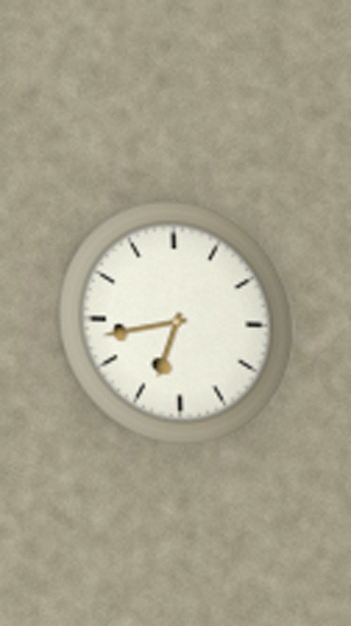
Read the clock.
6:43
